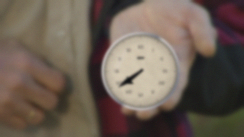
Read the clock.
7:39
